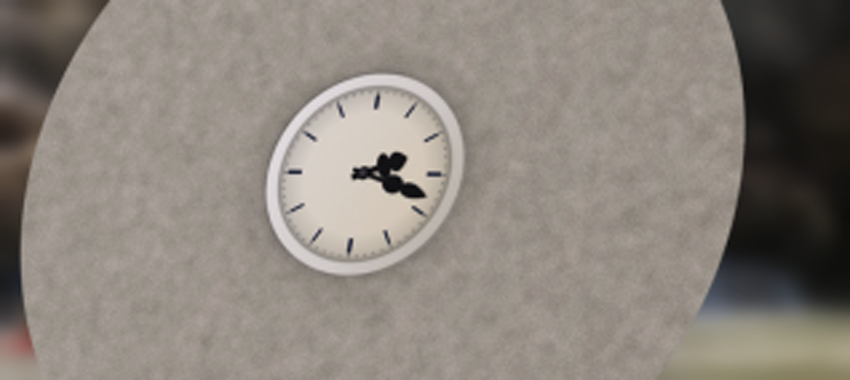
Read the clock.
2:18
